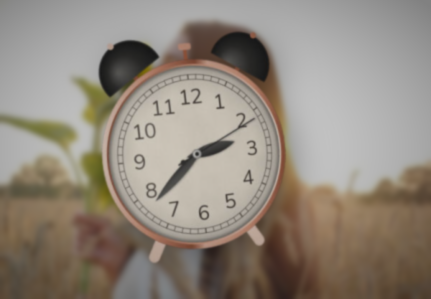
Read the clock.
2:38:11
